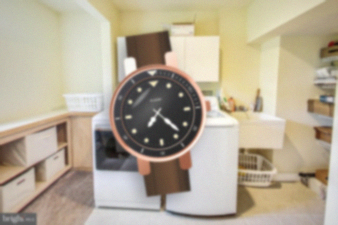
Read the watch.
7:23
